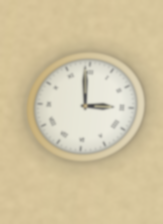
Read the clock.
2:59
